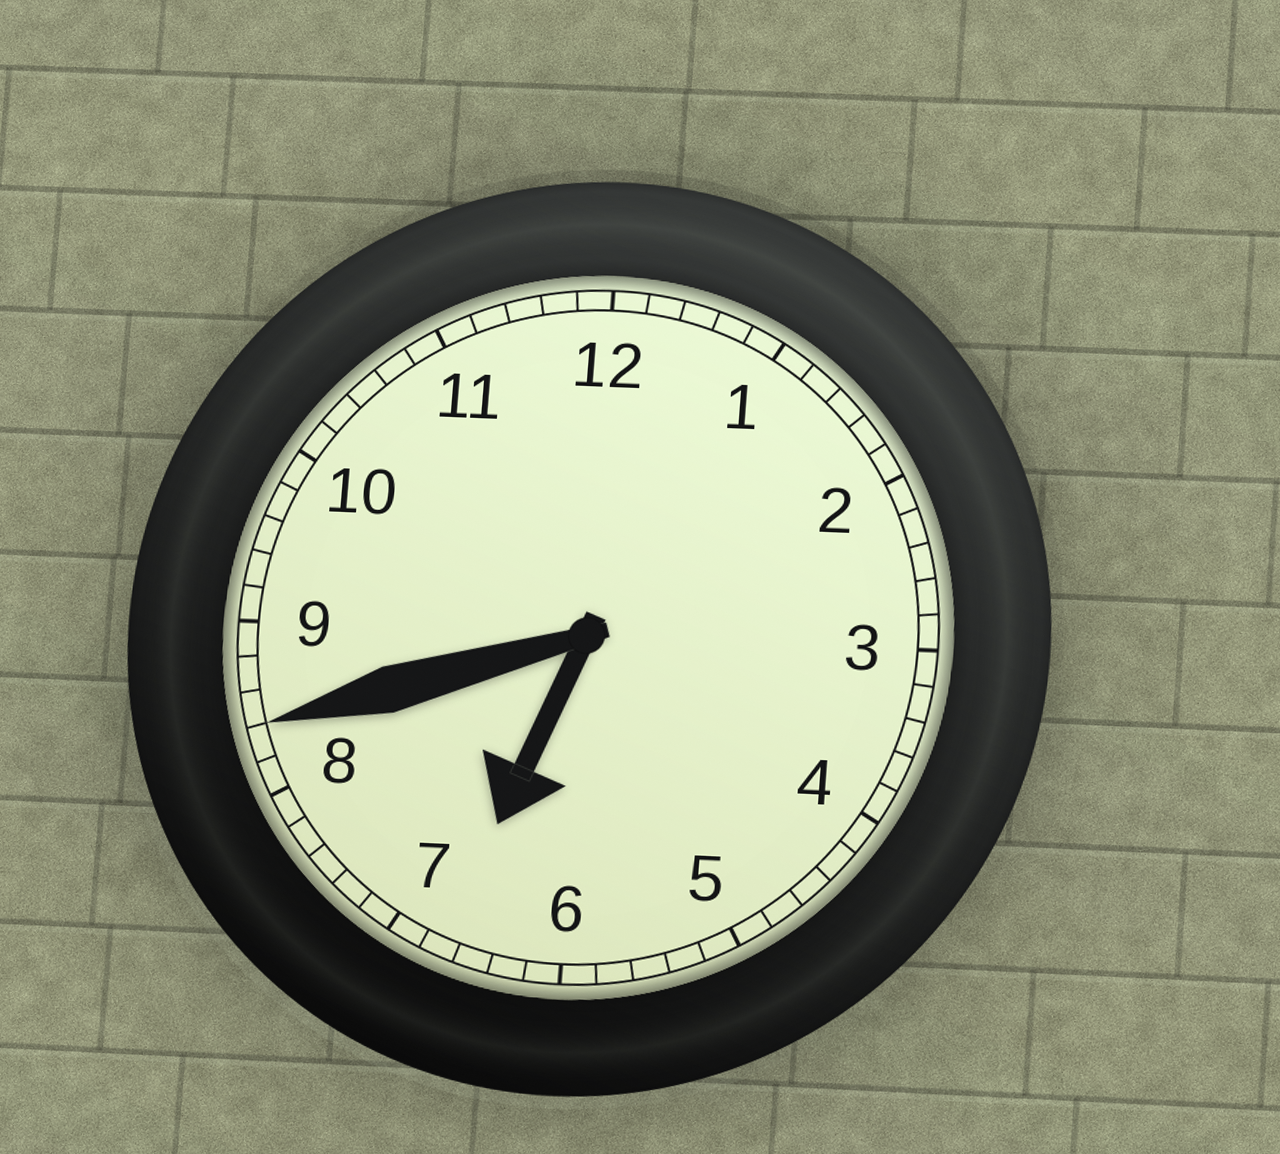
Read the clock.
6:42
